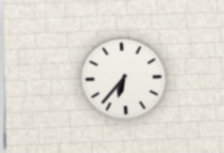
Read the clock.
6:37
